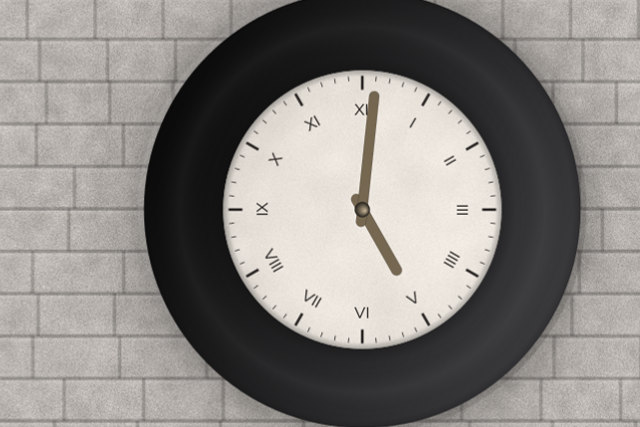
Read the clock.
5:01
